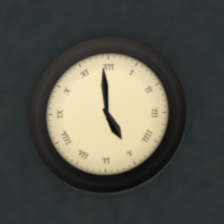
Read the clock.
4:59
